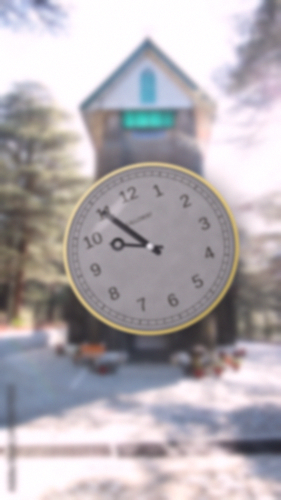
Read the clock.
9:55
